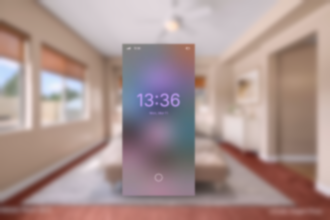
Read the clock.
13:36
